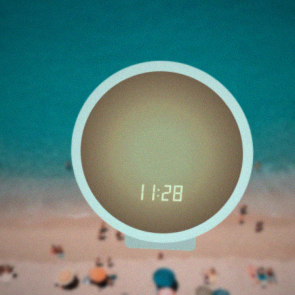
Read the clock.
11:28
